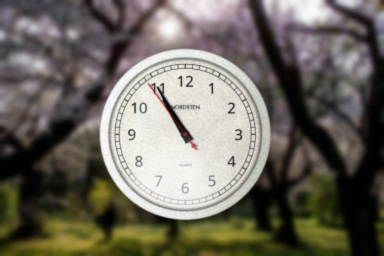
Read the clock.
10:54:54
